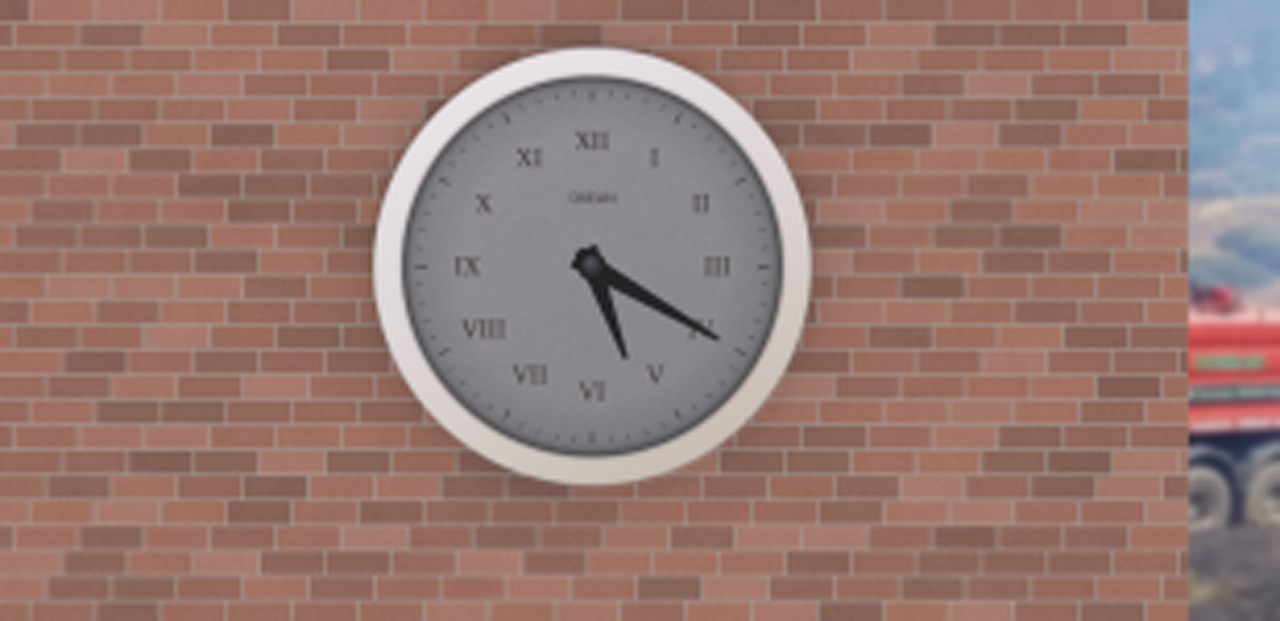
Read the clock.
5:20
